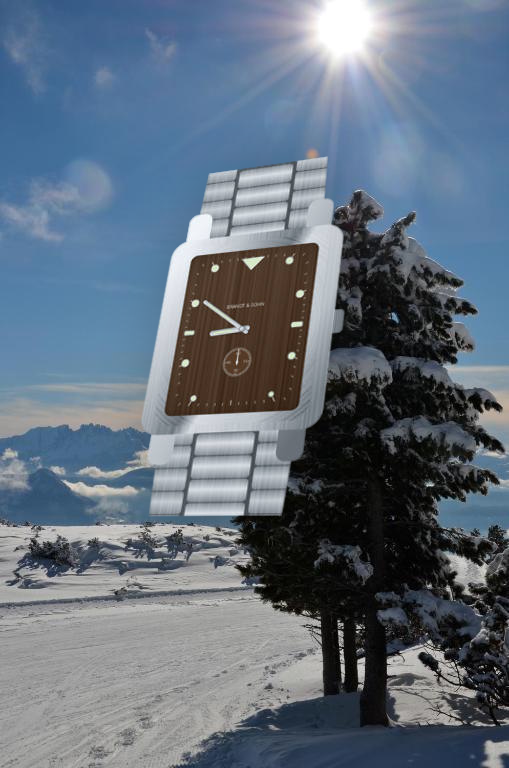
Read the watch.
8:51
